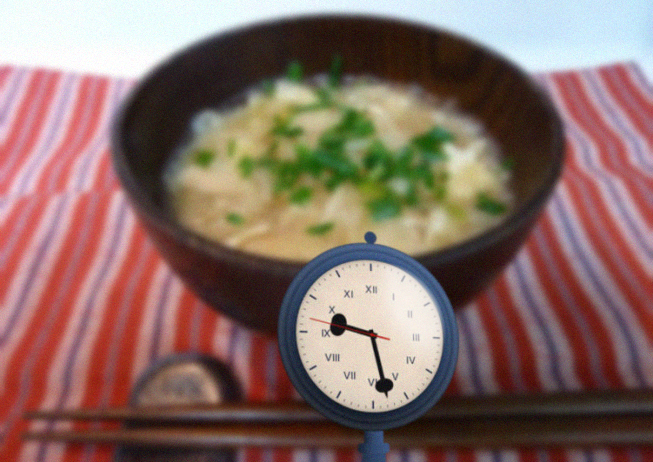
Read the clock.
9:27:47
